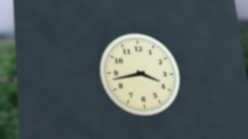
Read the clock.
3:43
